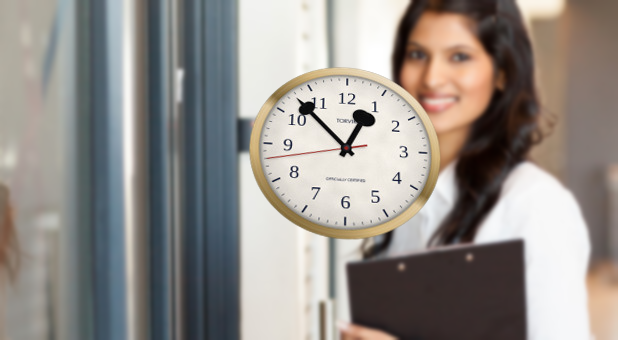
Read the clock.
12:52:43
